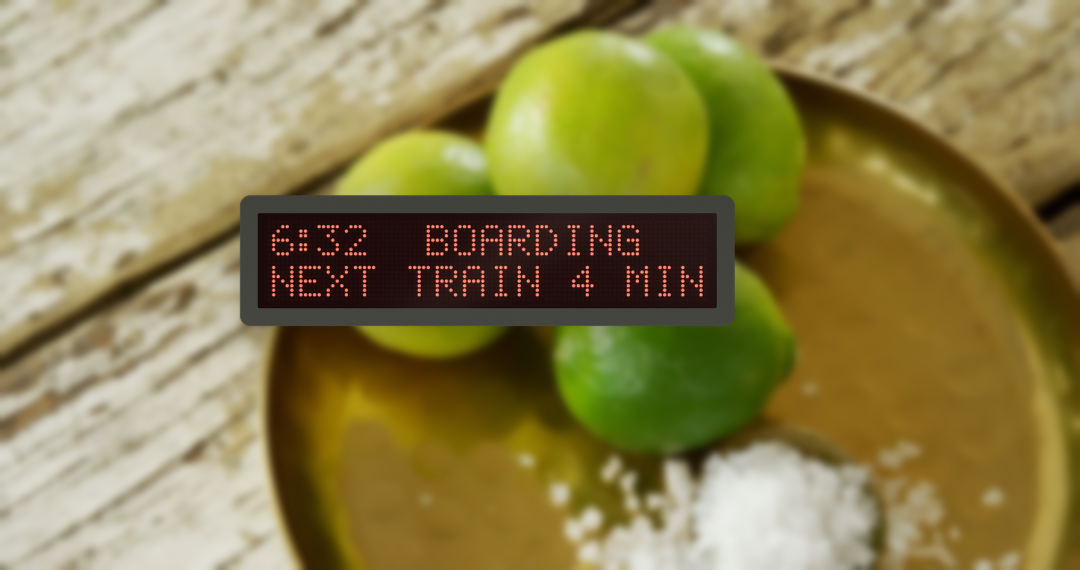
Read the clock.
6:32
